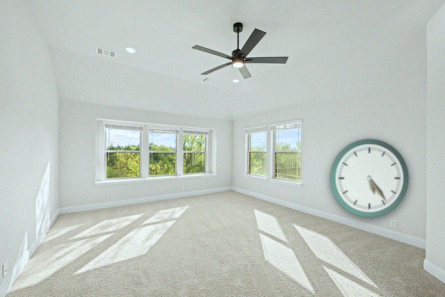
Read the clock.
5:24
